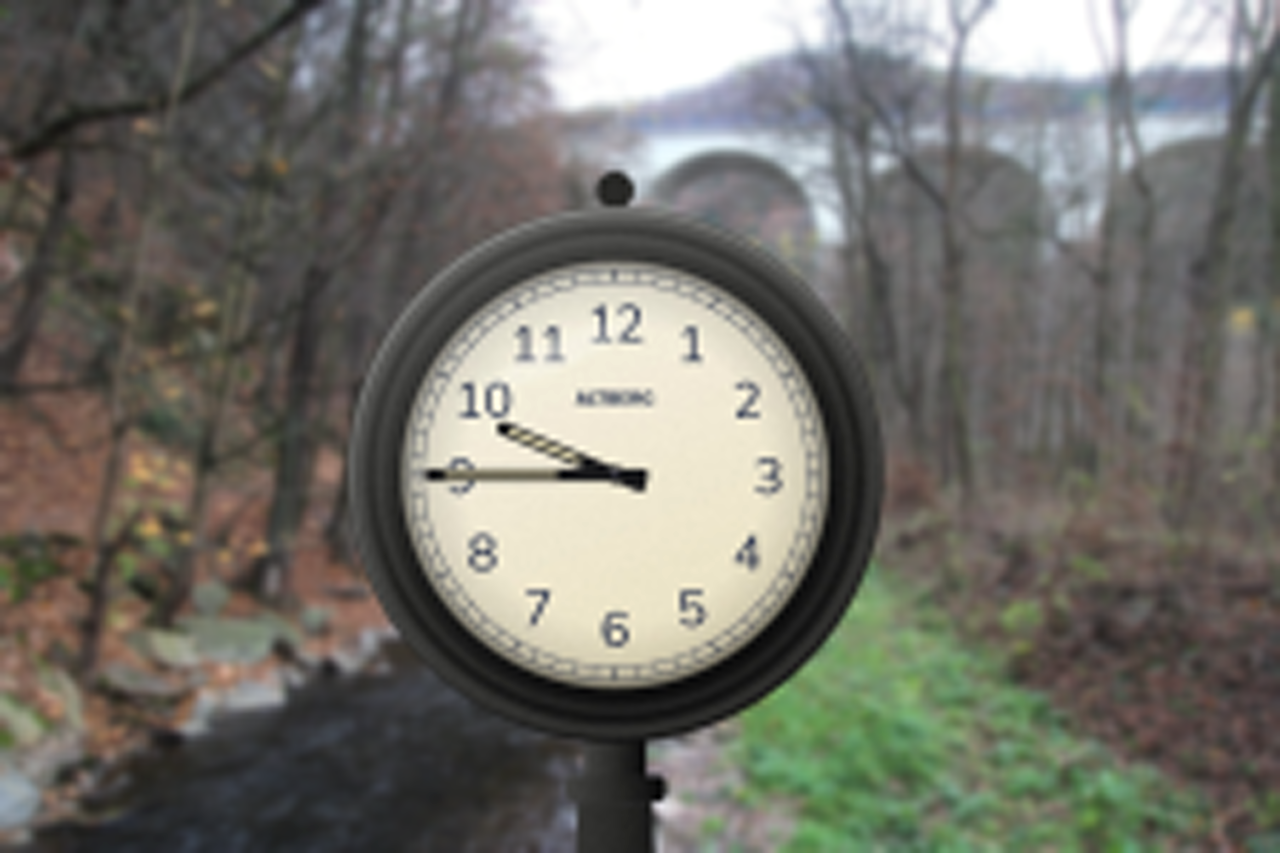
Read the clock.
9:45
